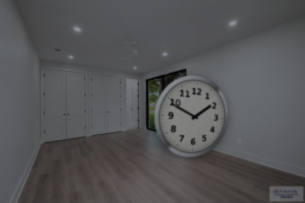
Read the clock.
1:49
